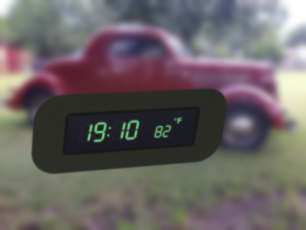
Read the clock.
19:10
